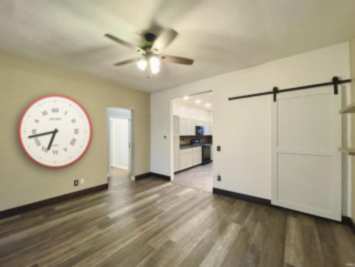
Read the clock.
6:43
